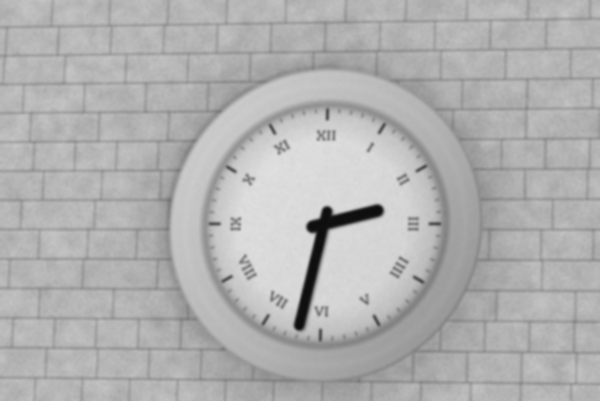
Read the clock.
2:32
